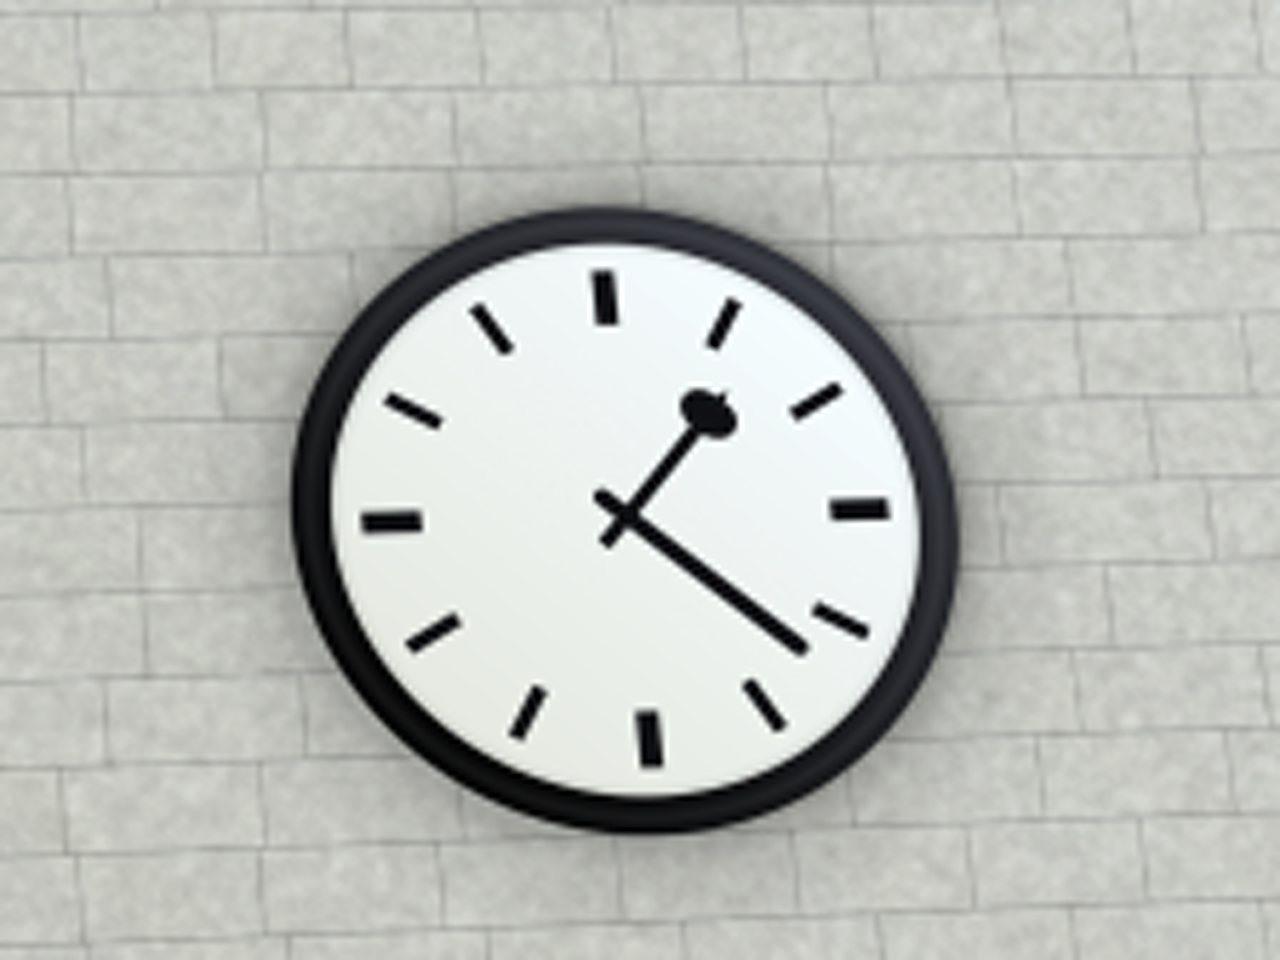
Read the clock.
1:22
